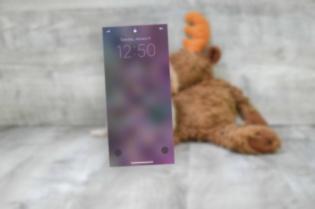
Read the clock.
12:50
